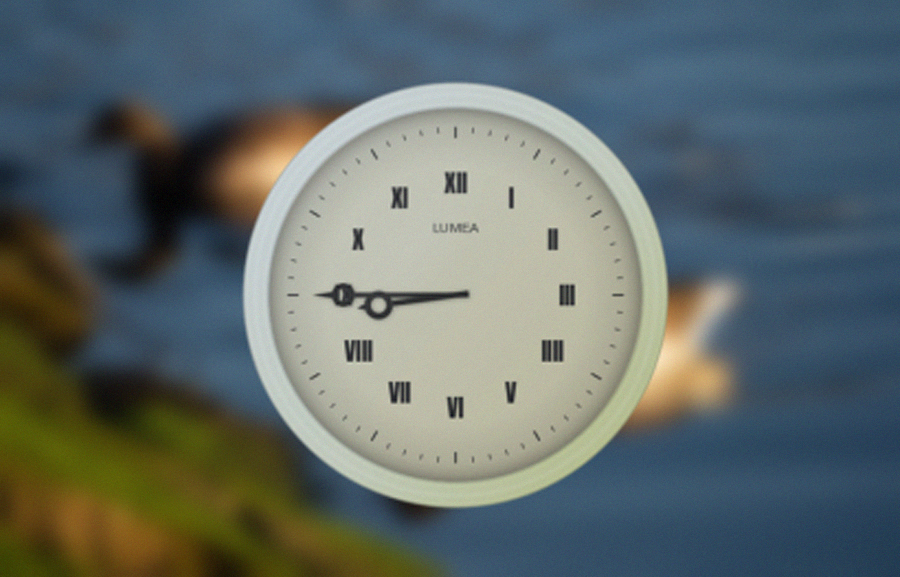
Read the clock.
8:45
